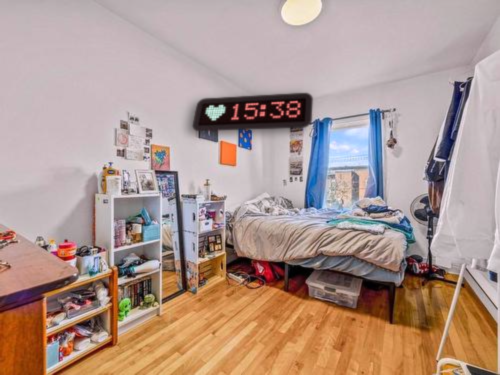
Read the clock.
15:38
